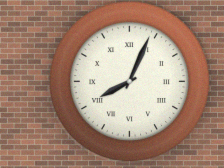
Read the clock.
8:04
